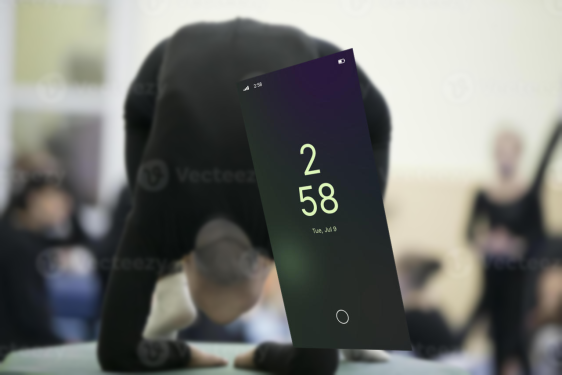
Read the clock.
2:58
